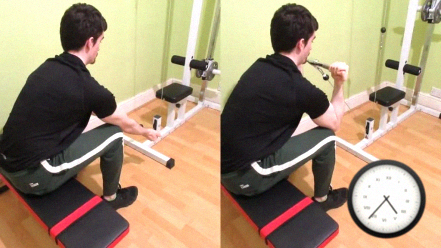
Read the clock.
4:36
